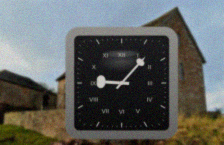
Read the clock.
9:07
